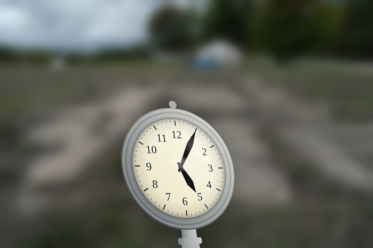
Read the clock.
5:05
